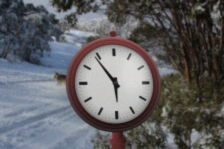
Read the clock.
5:54
